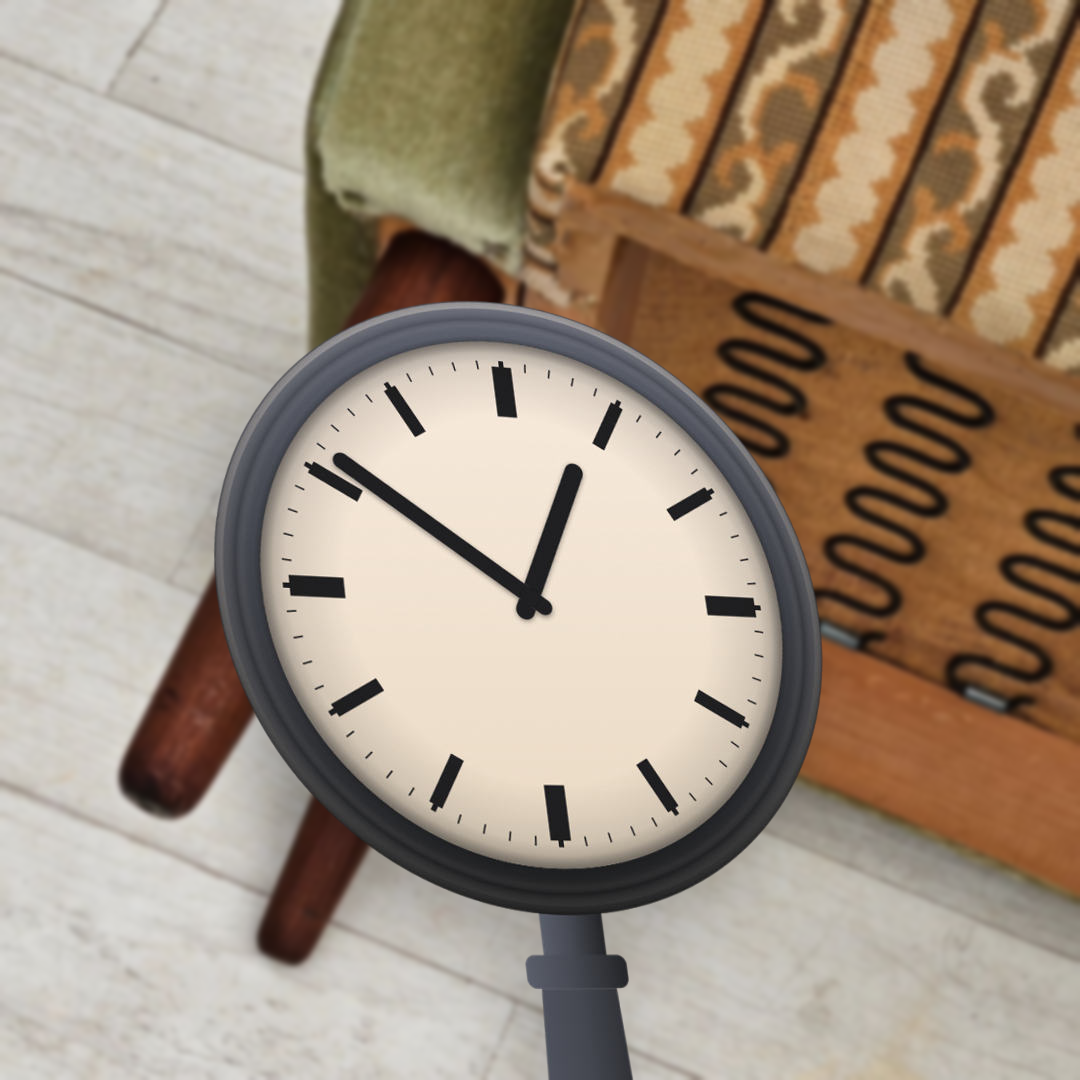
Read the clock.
12:51
